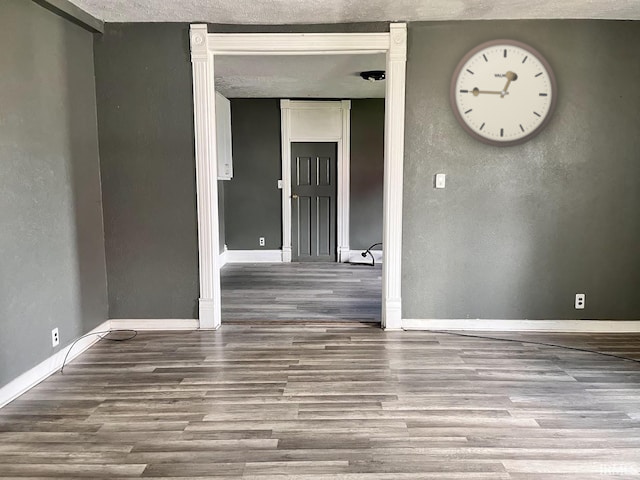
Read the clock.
12:45
